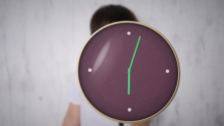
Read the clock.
6:03
